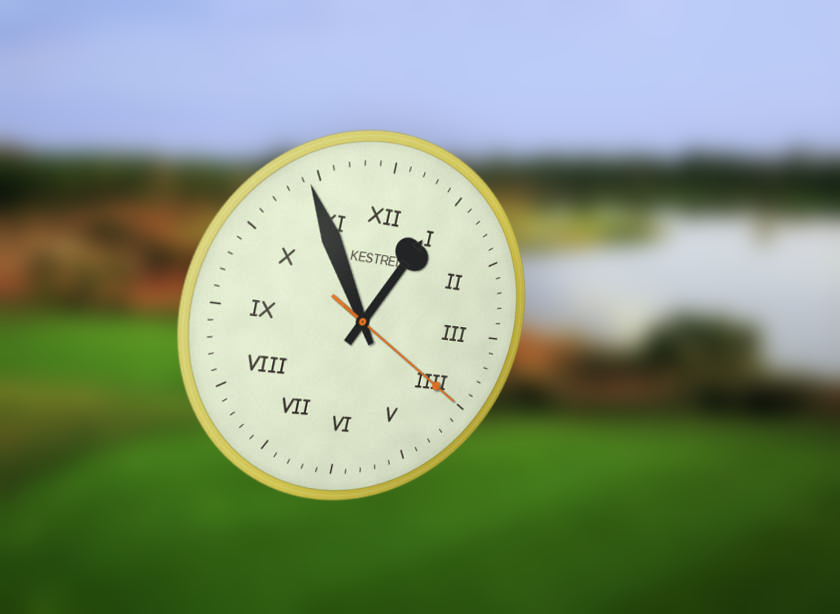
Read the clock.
12:54:20
